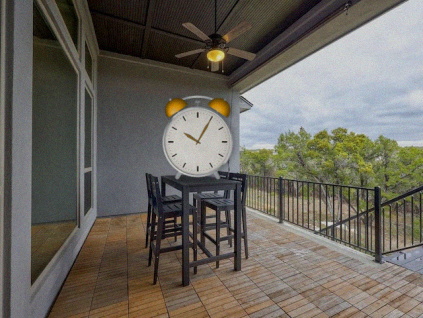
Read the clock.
10:05
